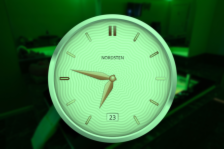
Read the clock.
6:47
